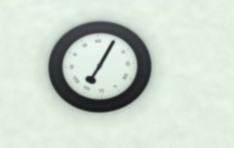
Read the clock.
7:05
